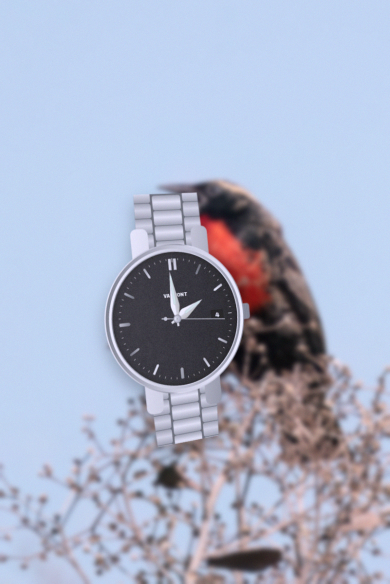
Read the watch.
1:59:16
